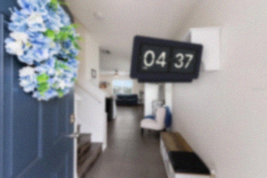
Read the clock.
4:37
